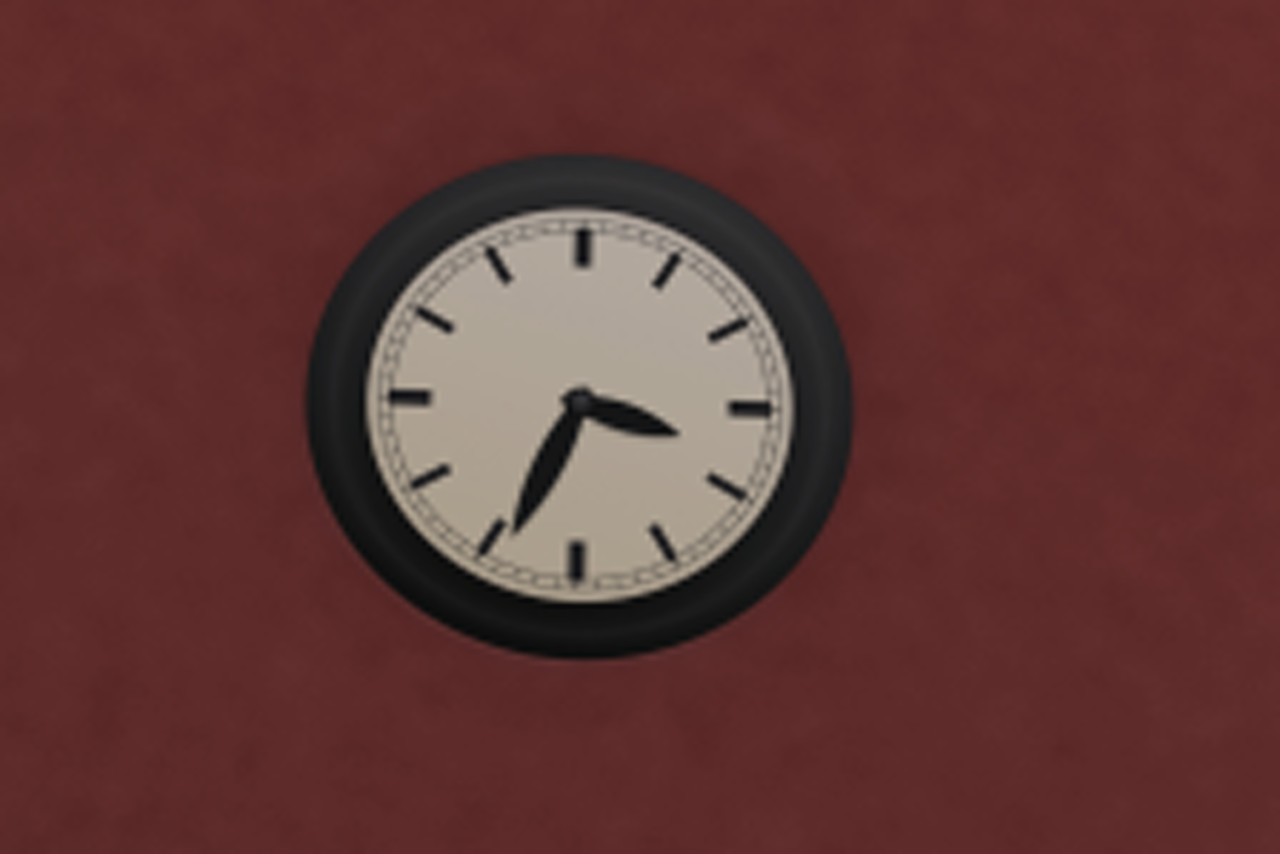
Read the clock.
3:34
